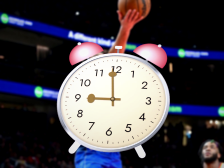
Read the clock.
8:59
